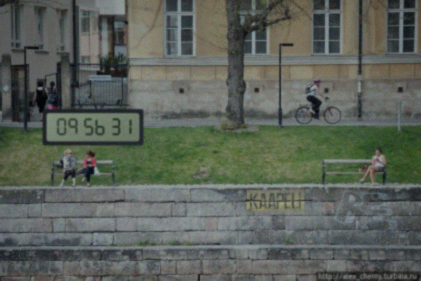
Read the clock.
9:56:31
